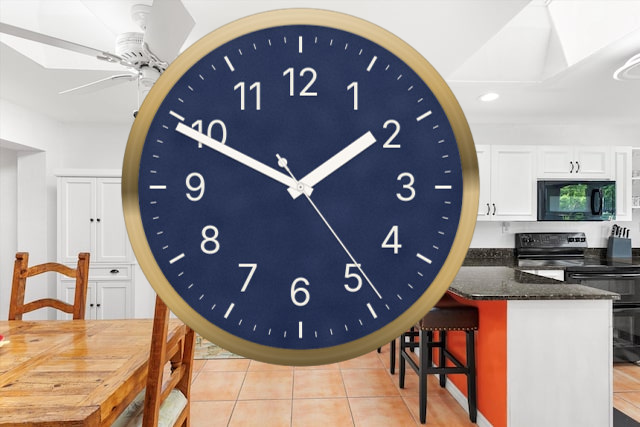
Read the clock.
1:49:24
